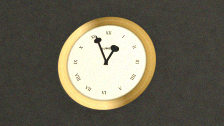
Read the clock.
12:56
